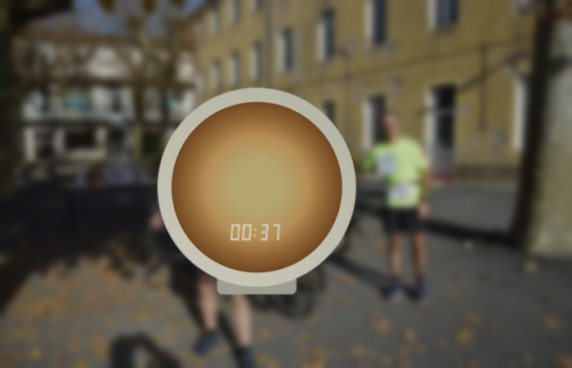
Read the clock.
0:37
